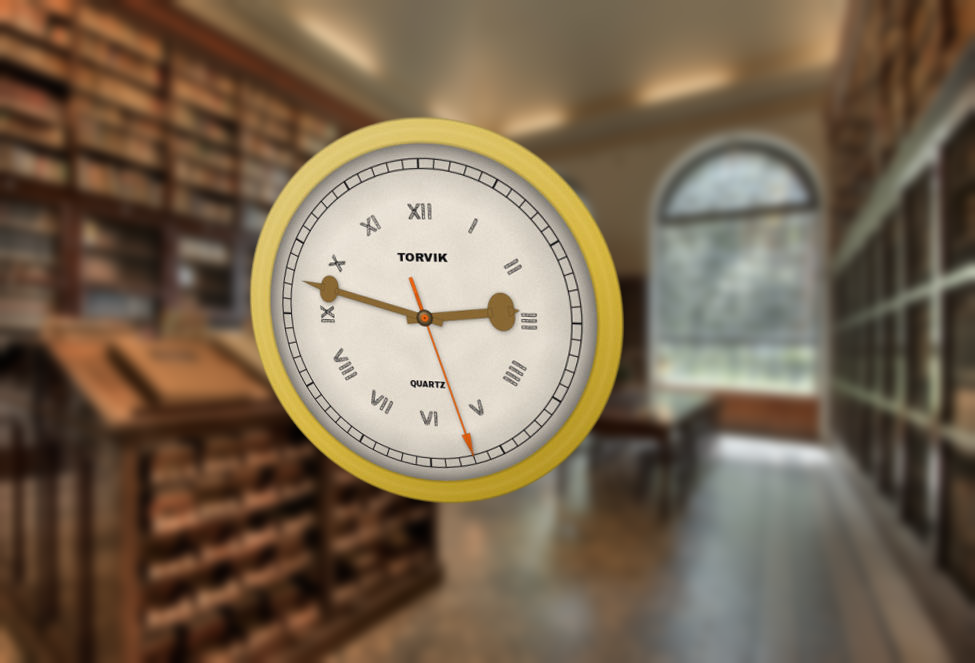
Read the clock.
2:47:27
